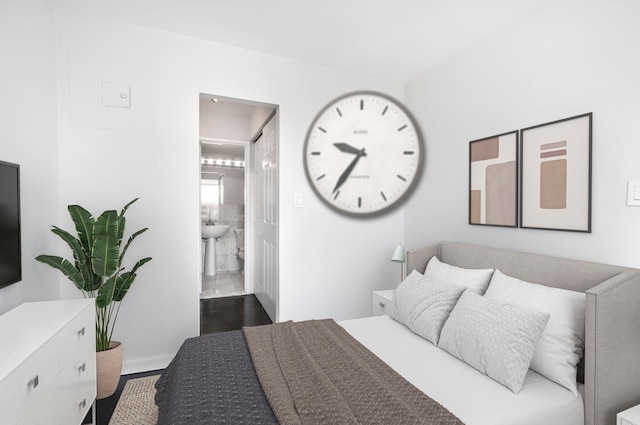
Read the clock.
9:36
